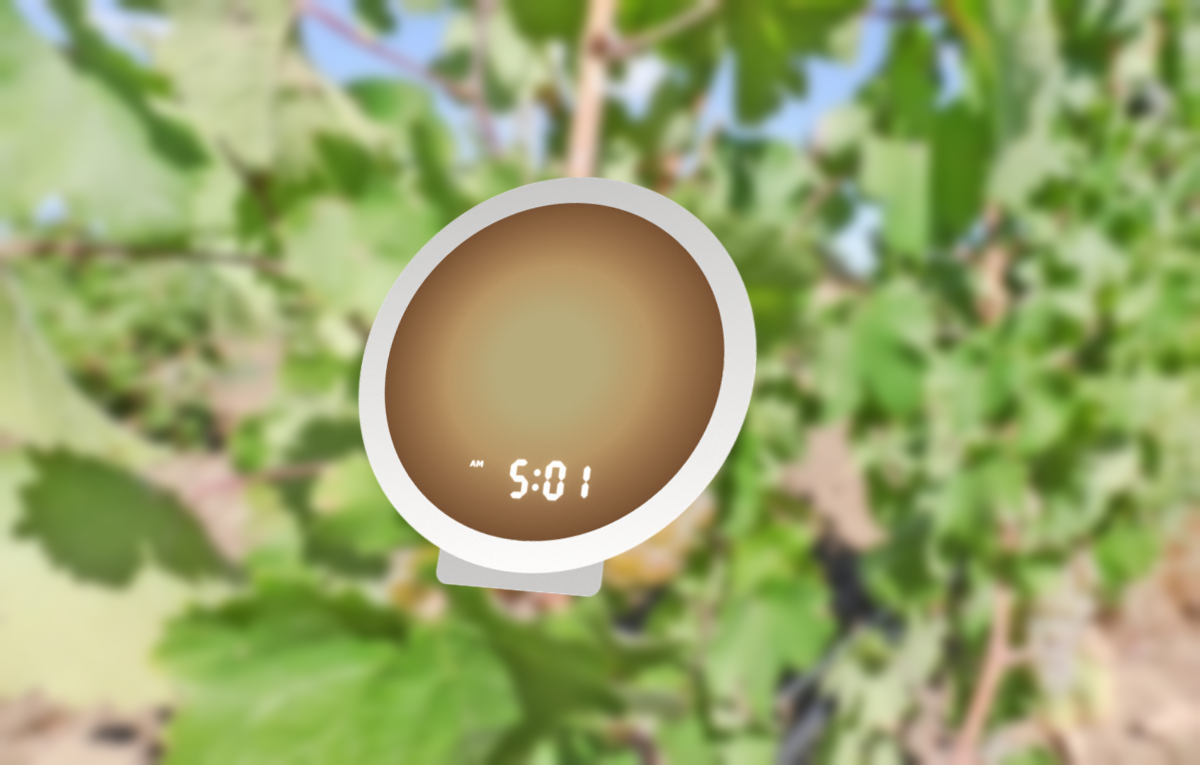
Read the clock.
5:01
